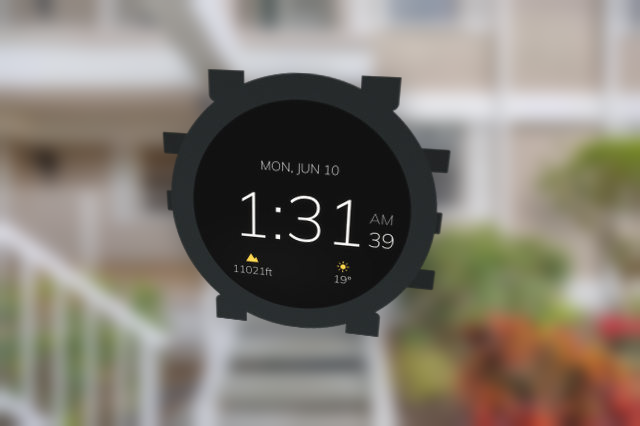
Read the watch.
1:31:39
